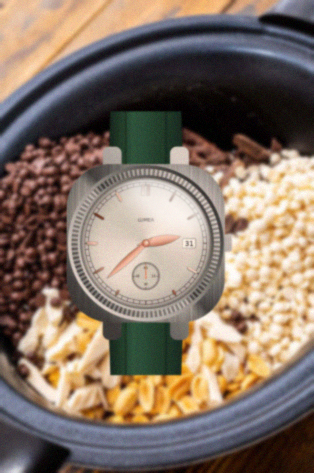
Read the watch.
2:38
